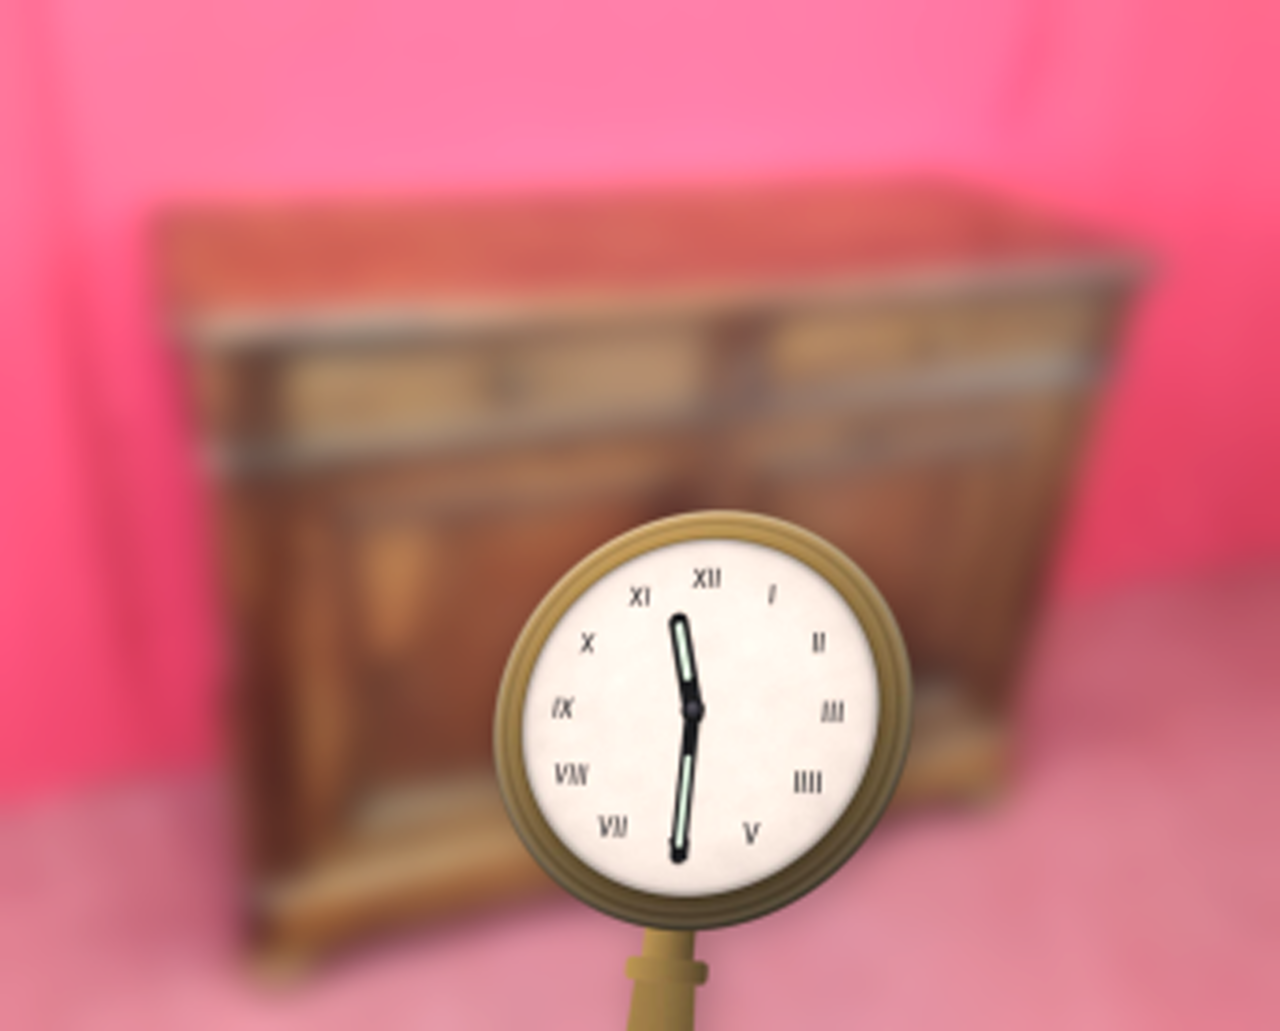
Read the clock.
11:30
